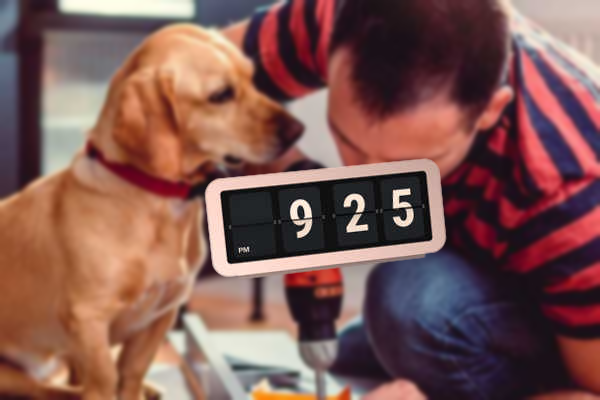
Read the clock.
9:25
